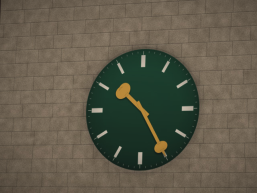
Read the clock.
10:25
